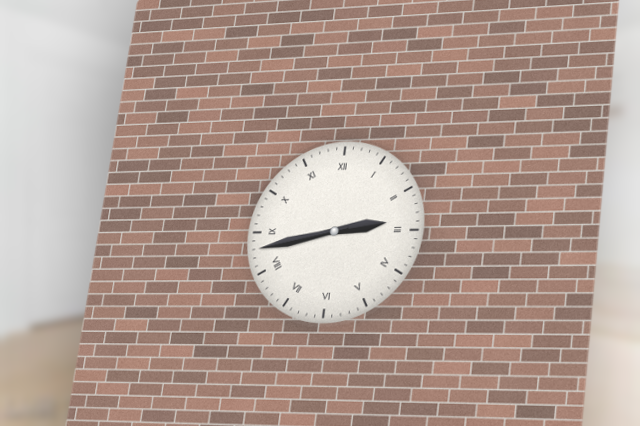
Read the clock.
2:43
